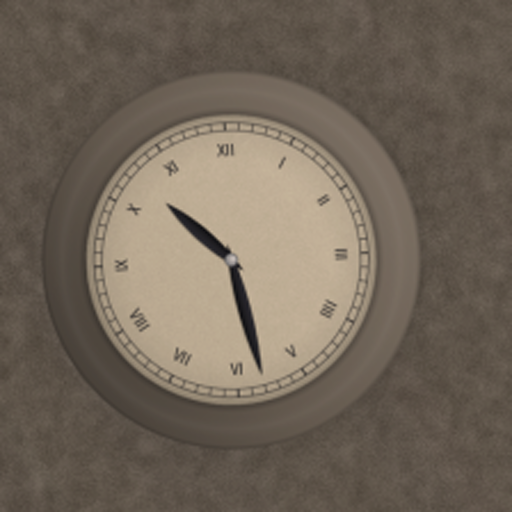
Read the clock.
10:28
